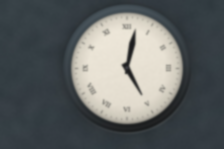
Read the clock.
5:02
